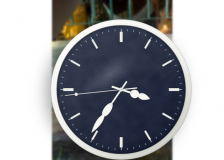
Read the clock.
3:35:44
